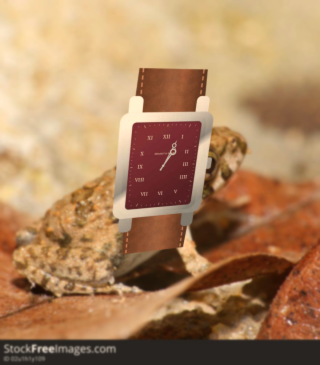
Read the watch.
1:04
